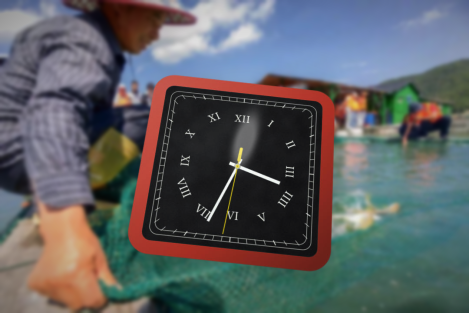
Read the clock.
3:33:31
